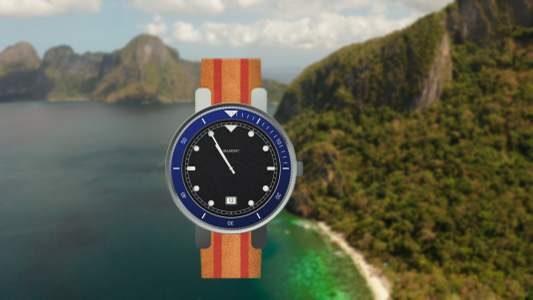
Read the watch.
10:55
